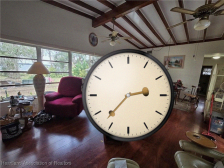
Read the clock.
2:37
